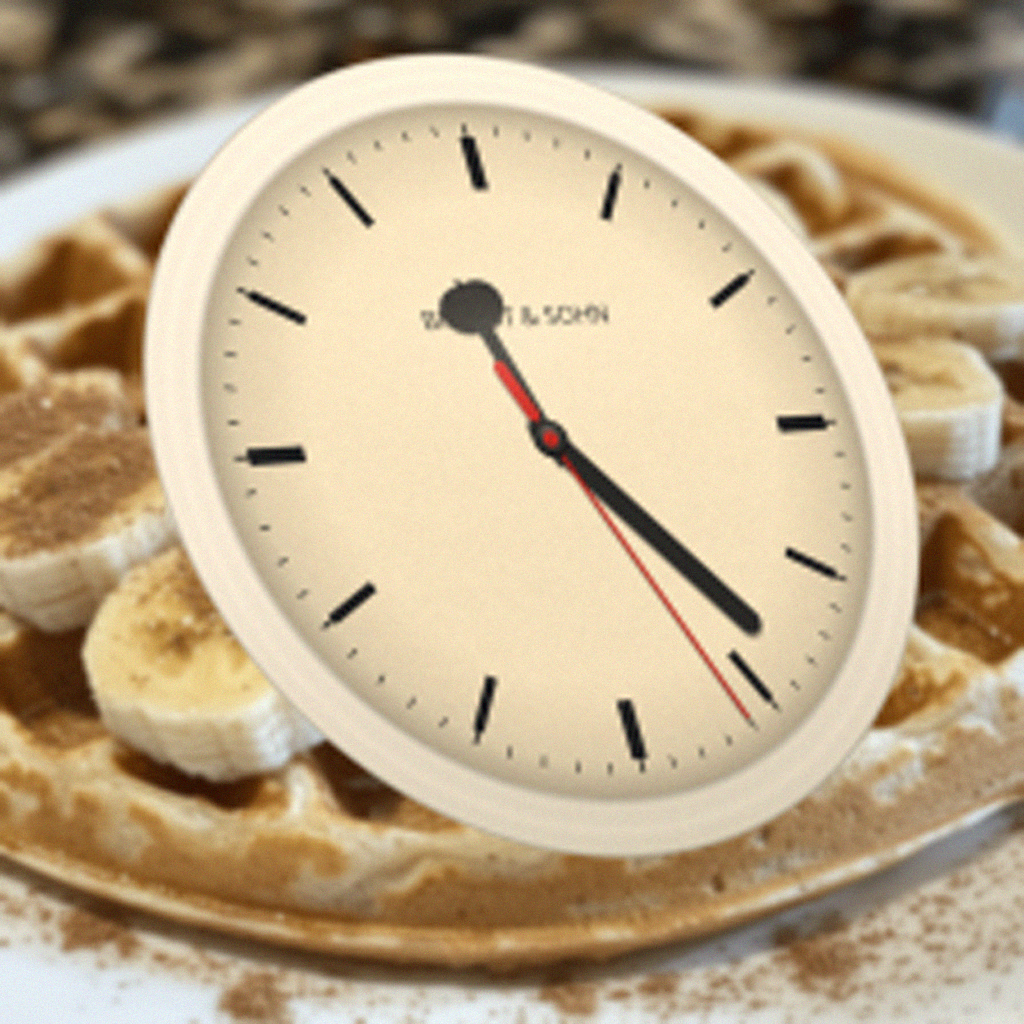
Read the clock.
11:23:26
